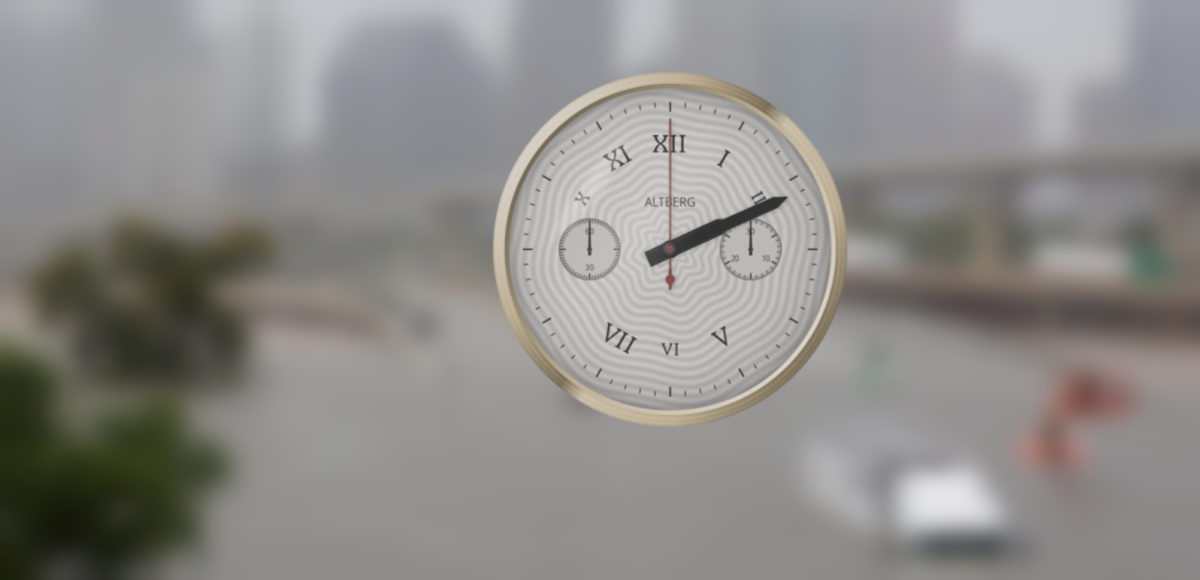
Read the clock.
2:11
